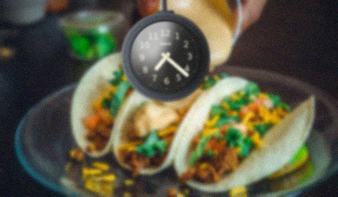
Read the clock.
7:22
